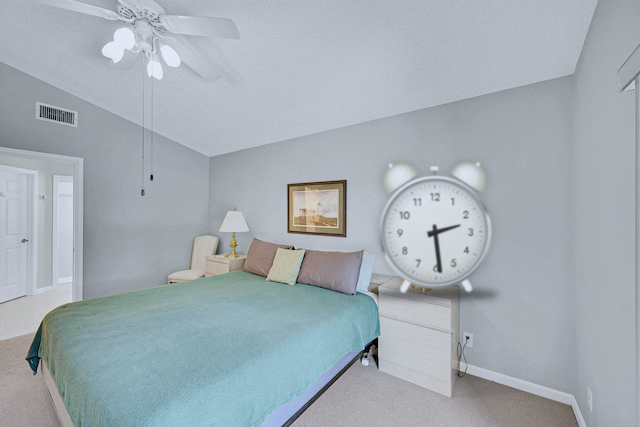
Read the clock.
2:29
